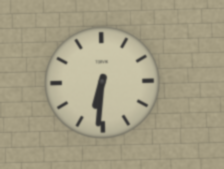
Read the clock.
6:31
